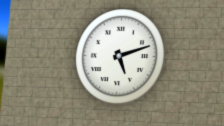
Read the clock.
5:12
